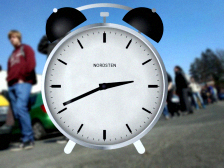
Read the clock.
2:41
